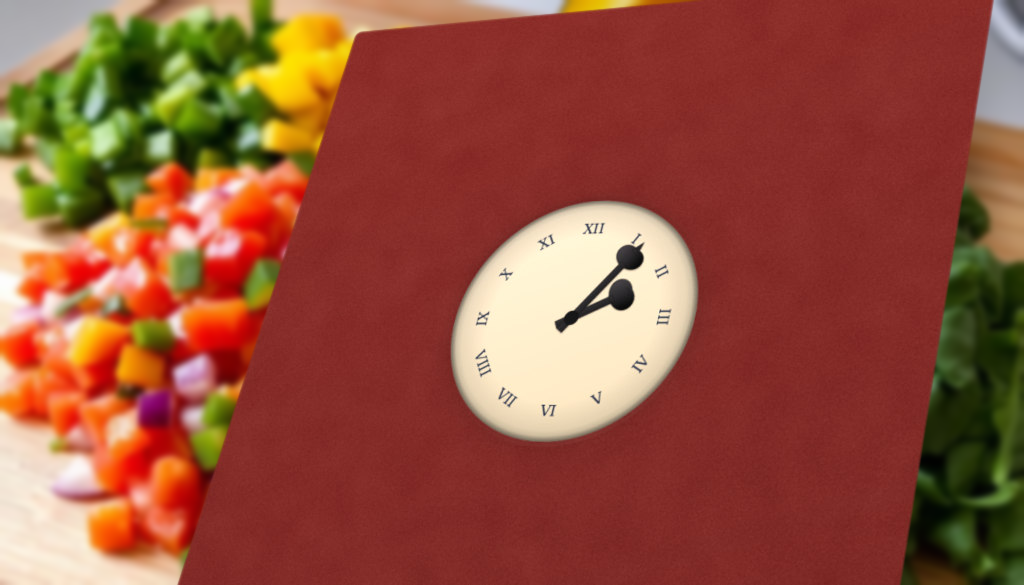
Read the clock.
2:06
